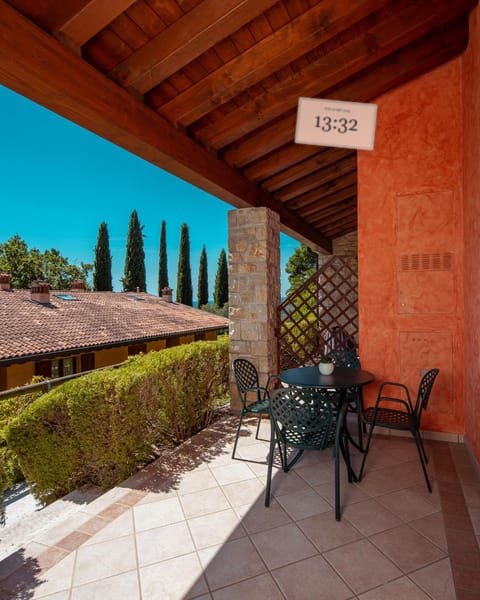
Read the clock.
13:32
